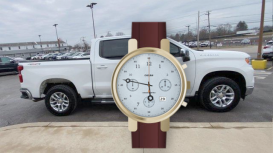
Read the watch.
5:47
